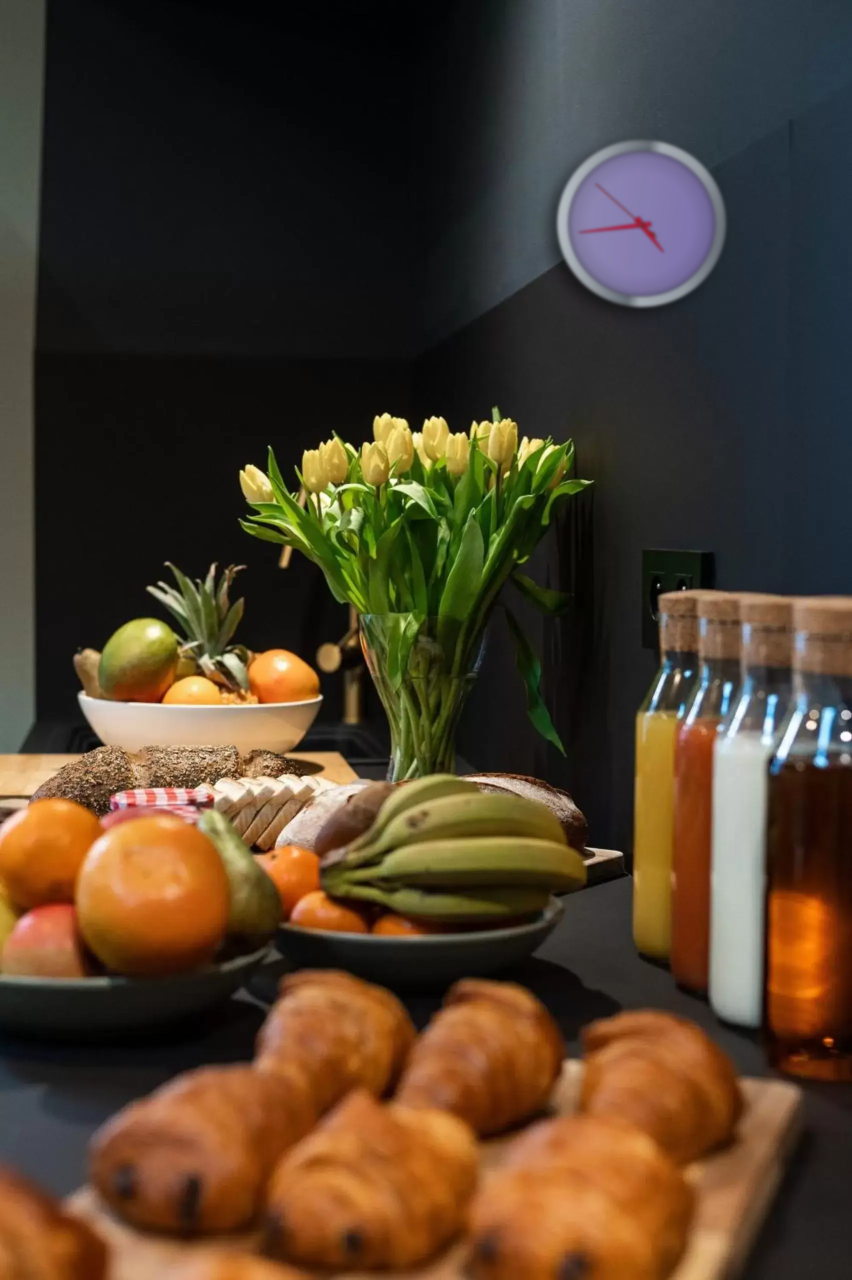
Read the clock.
4:43:52
